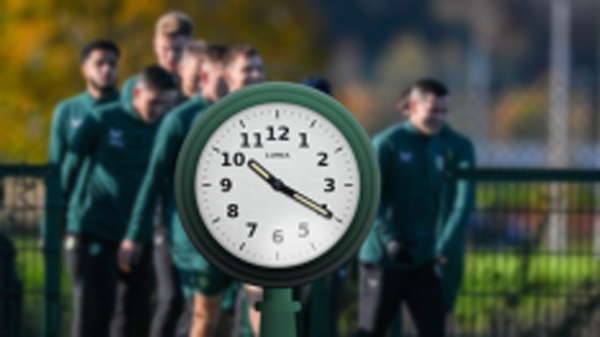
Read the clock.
10:20
